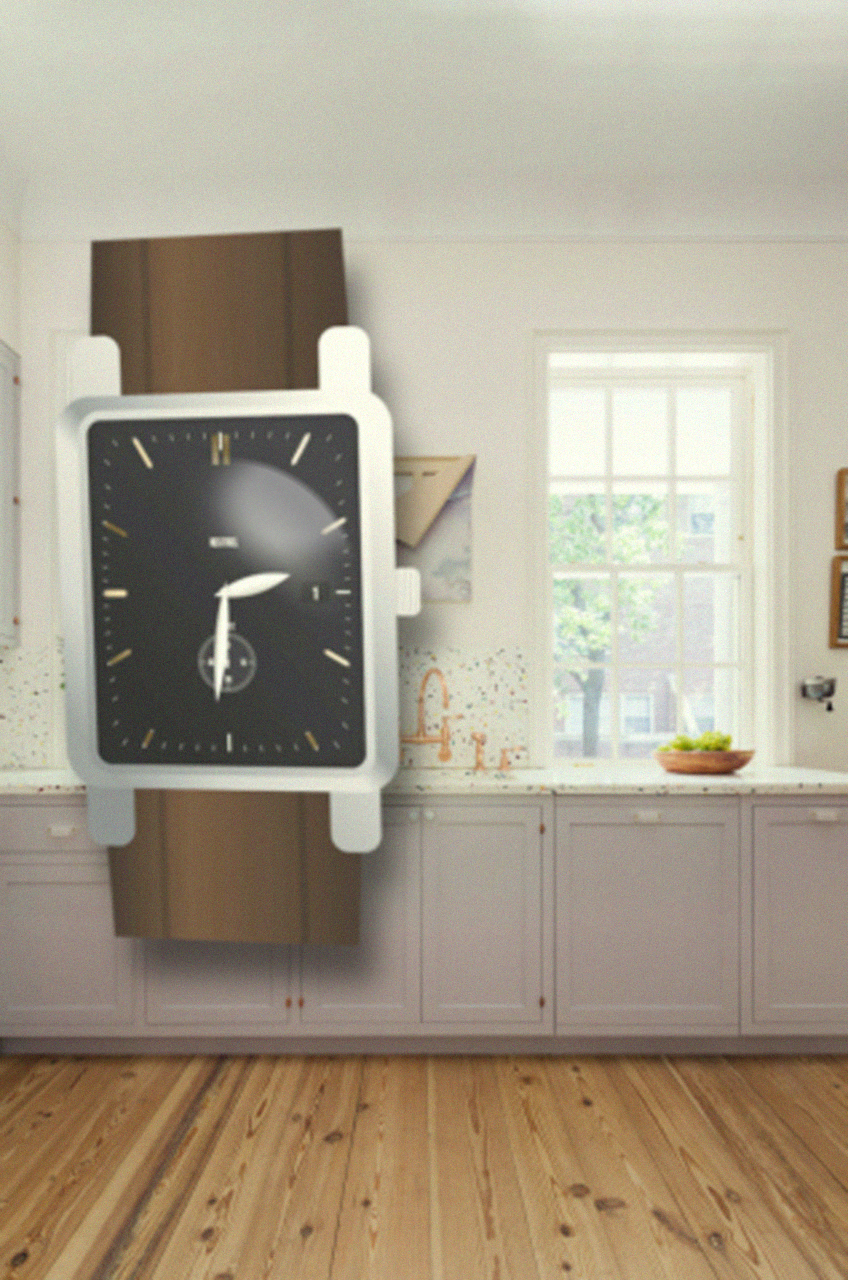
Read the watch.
2:31
